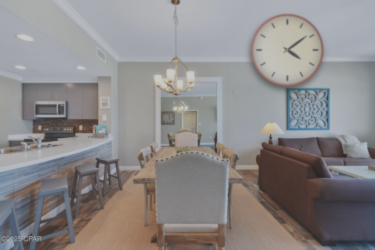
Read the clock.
4:09
